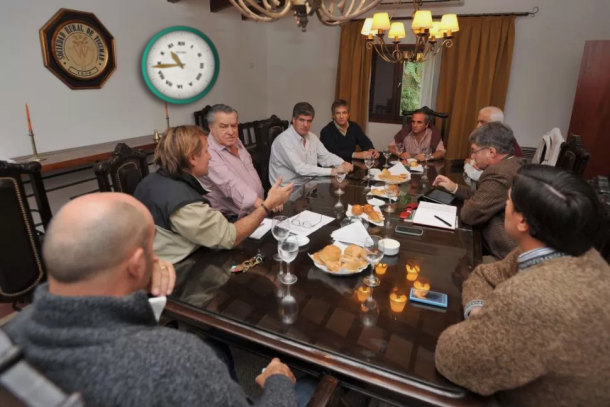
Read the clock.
10:44
